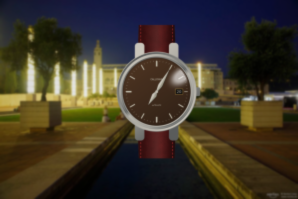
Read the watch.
7:05
